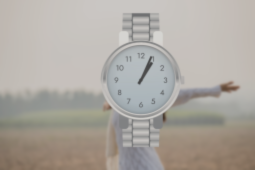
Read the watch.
1:04
